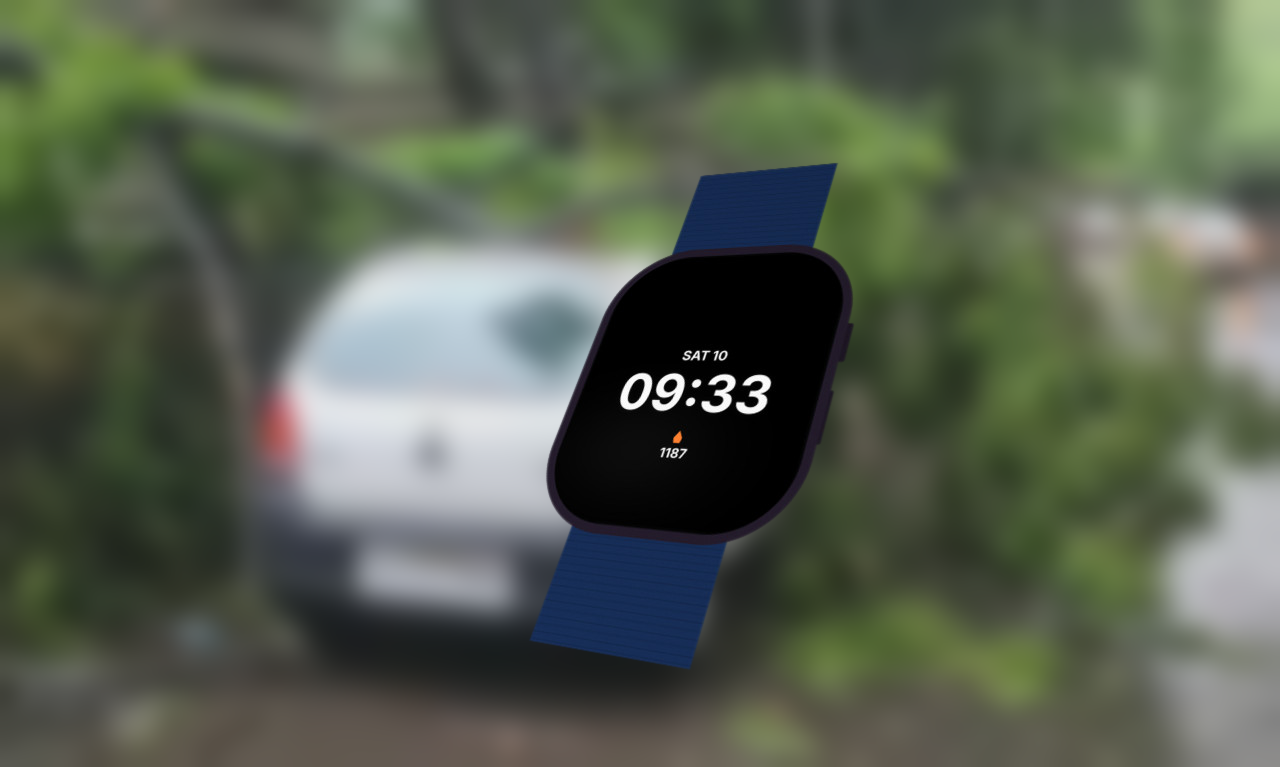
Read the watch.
9:33
